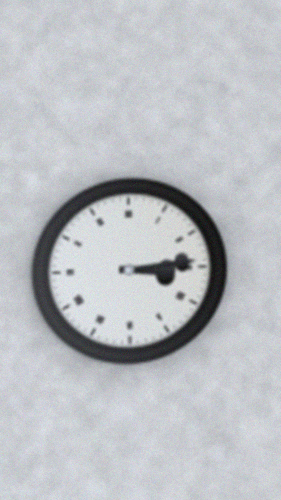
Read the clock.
3:14
